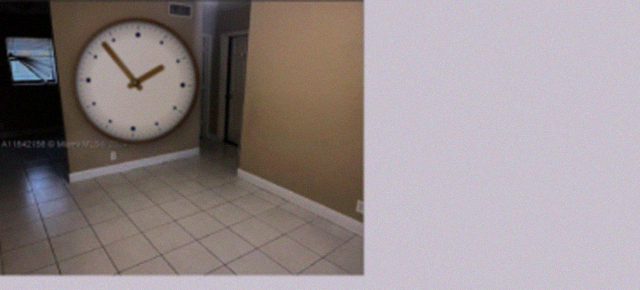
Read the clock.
1:53
